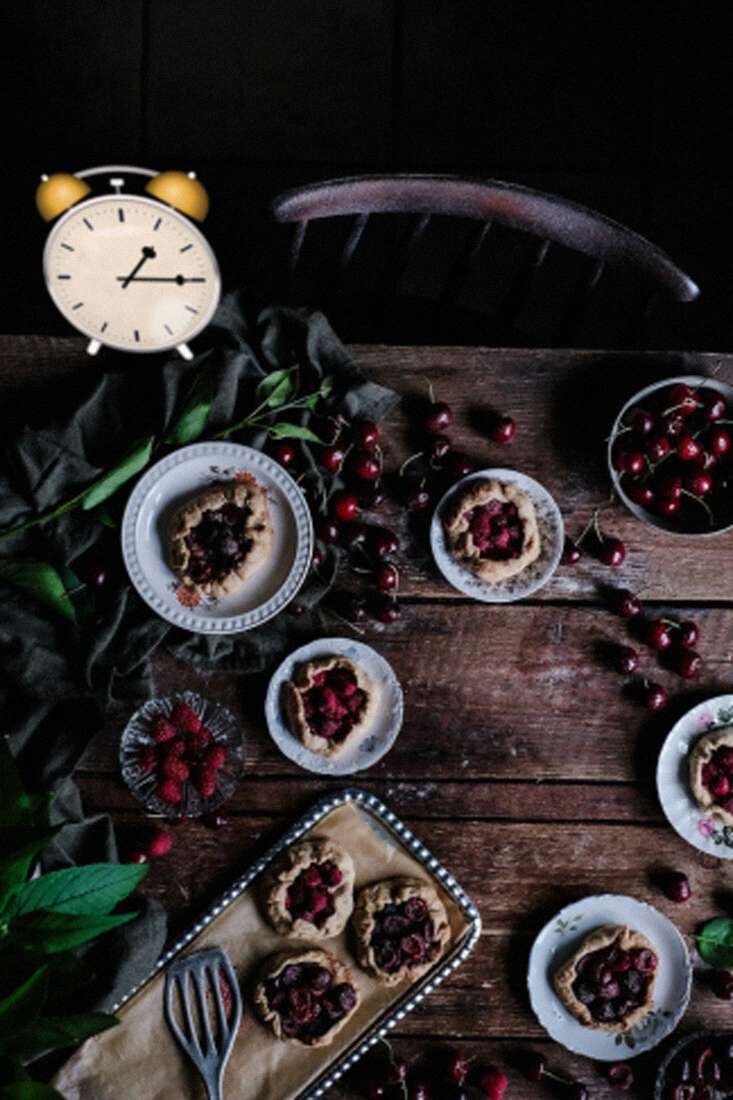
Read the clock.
1:15
